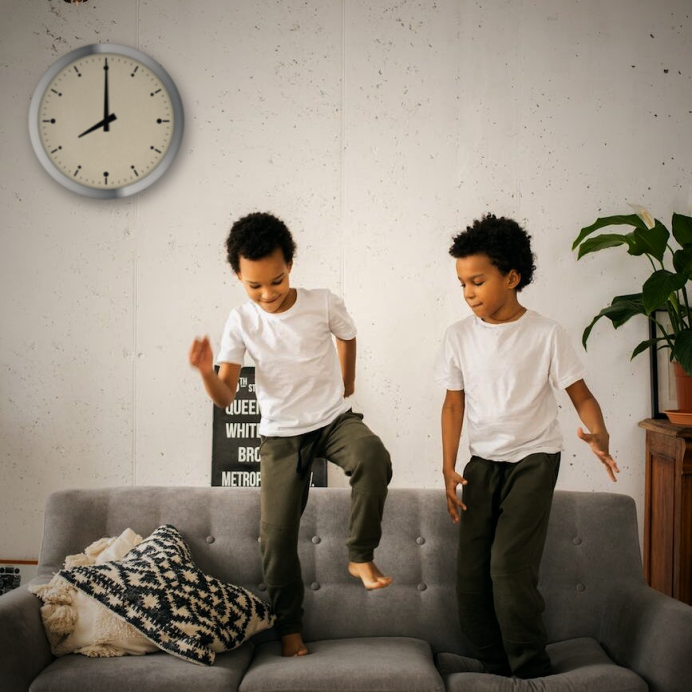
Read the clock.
8:00
